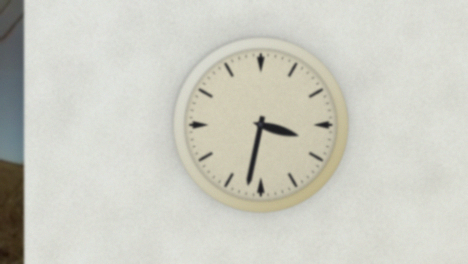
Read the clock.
3:32
